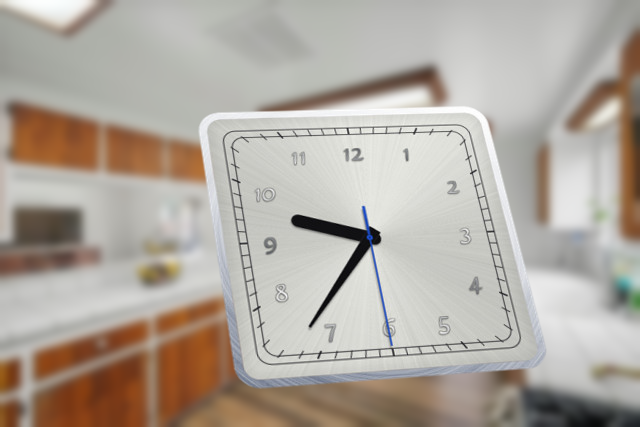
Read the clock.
9:36:30
